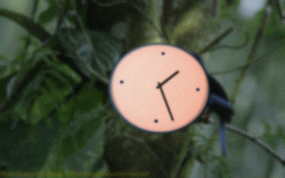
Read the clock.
1:26
